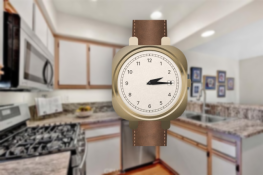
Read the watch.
2:15
